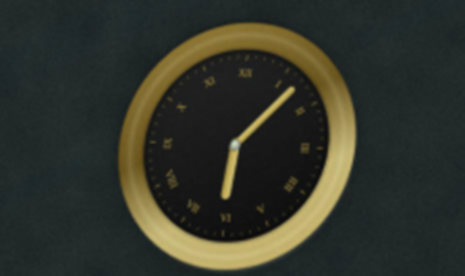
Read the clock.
6:07
